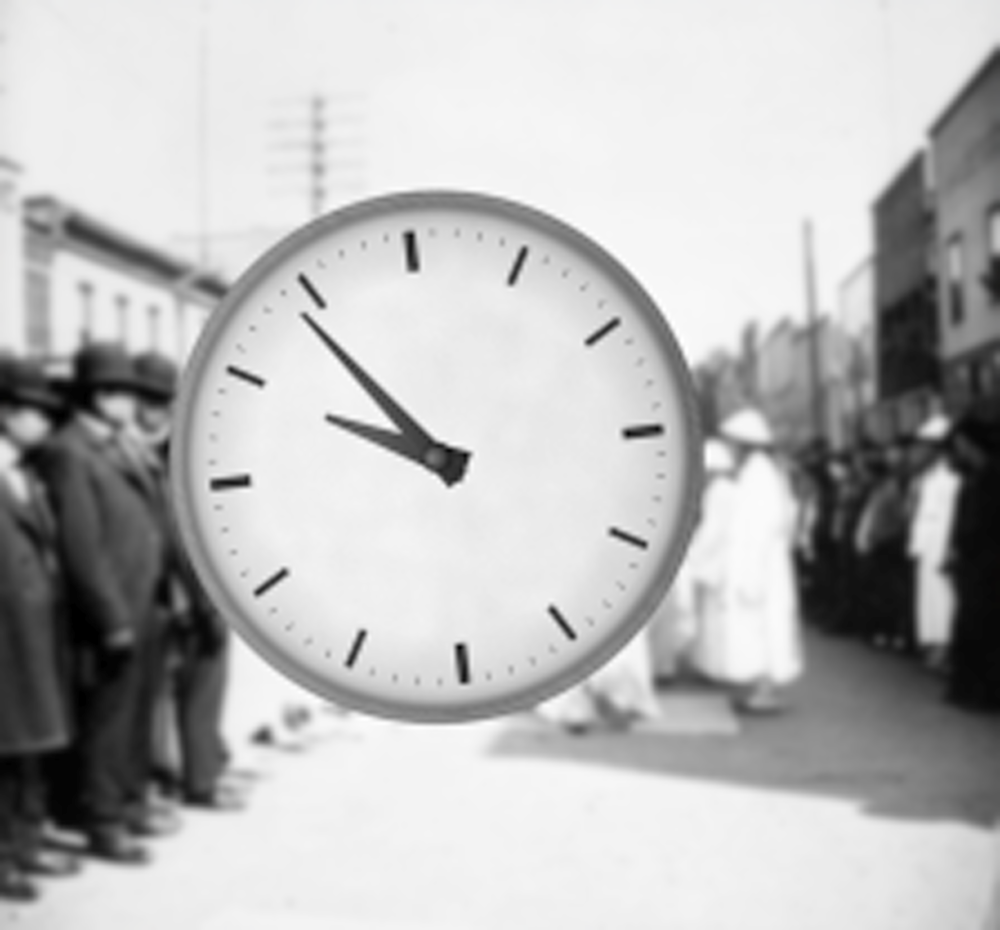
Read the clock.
9:54
